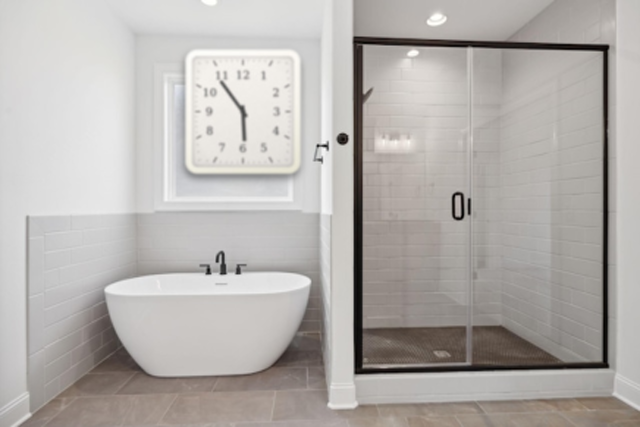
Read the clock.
5:54
